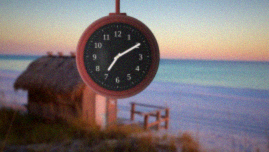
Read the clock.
7:10
